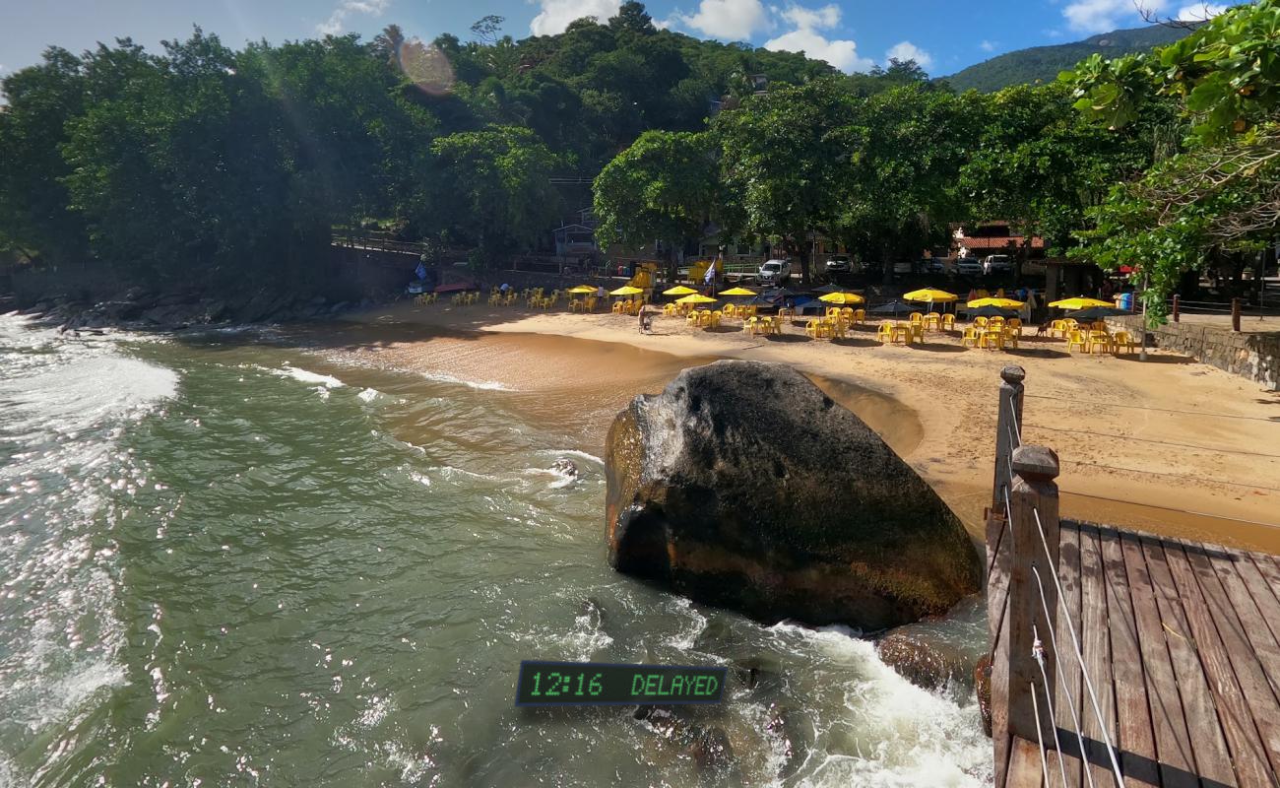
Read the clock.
12:16
